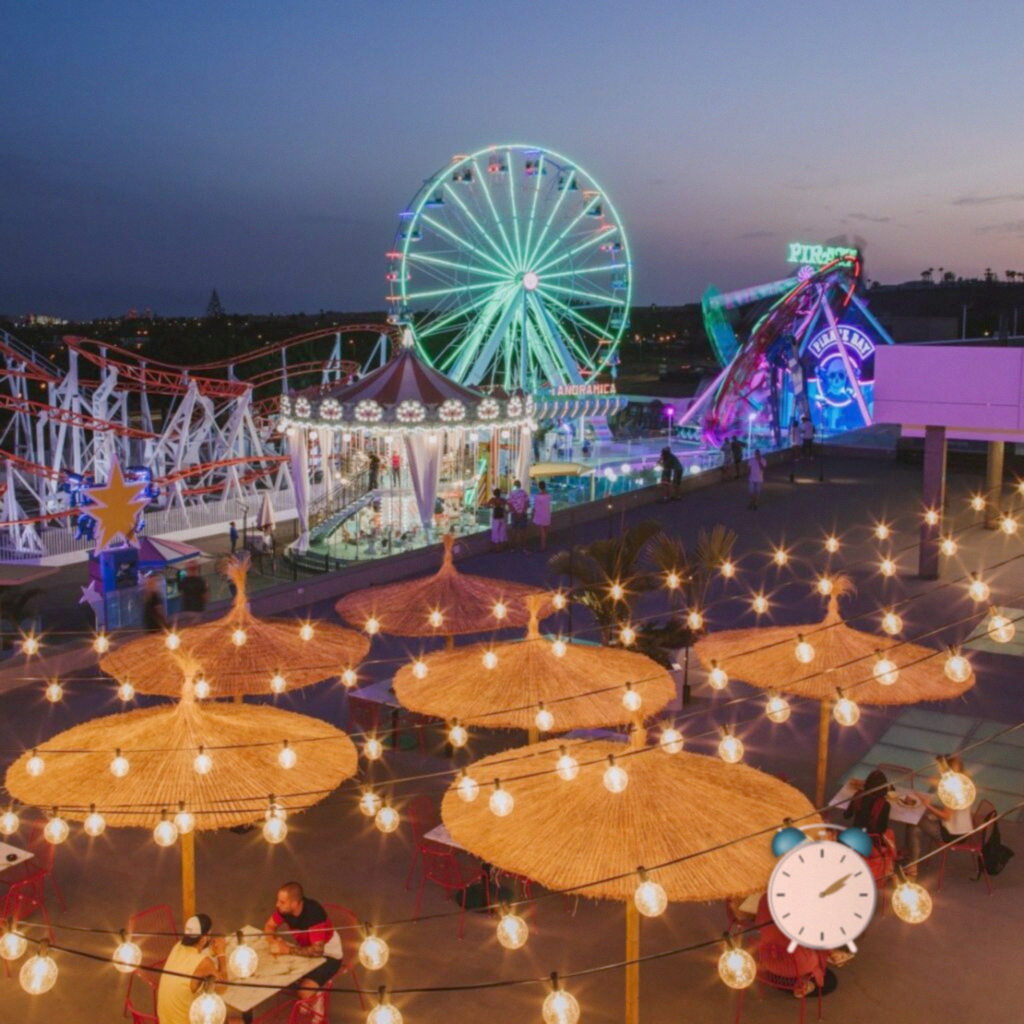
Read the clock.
2:09
